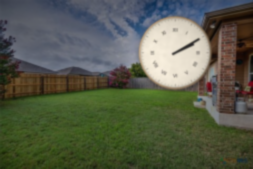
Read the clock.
2:10
